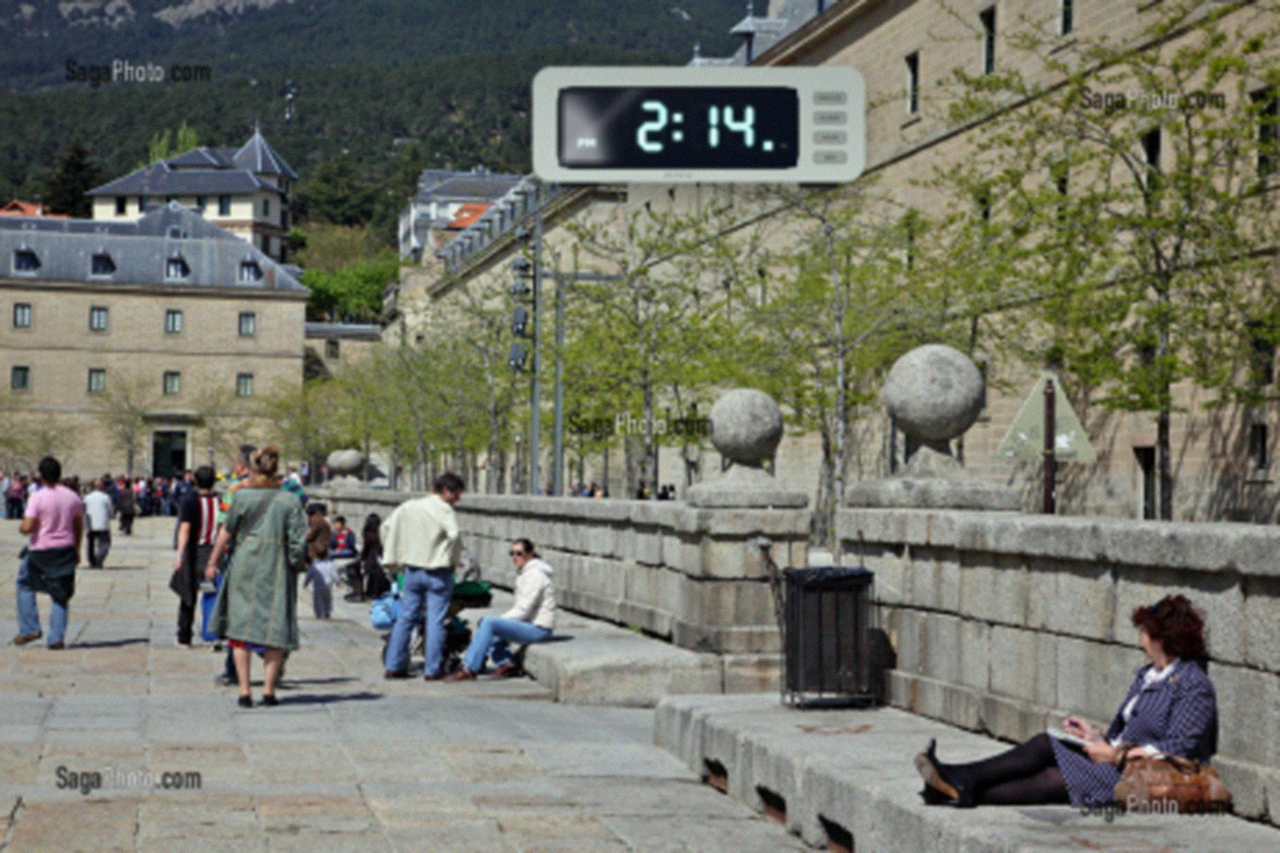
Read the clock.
2:14
